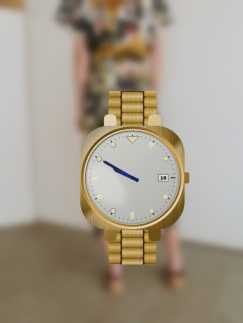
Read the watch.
9:50
